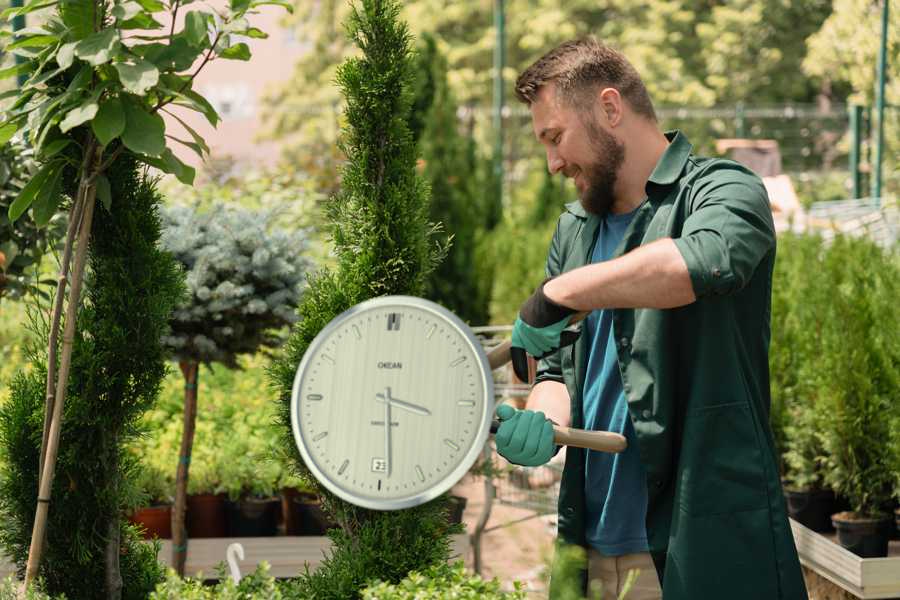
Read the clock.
3:29
